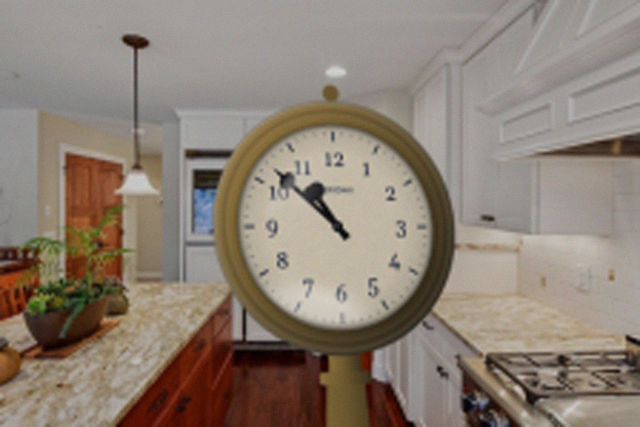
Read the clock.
10:52
